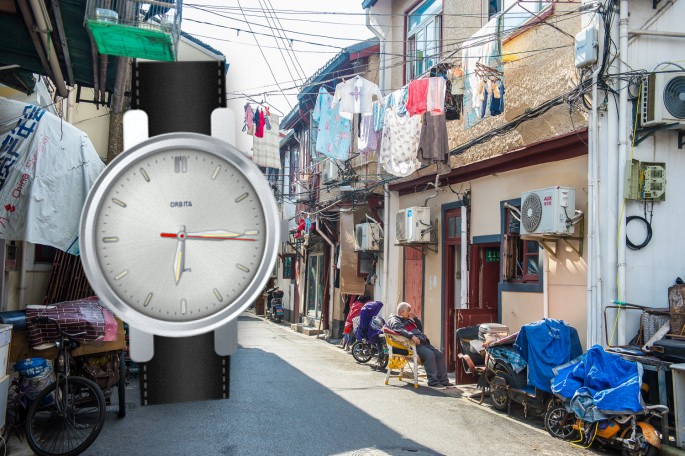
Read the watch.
6:15:16
